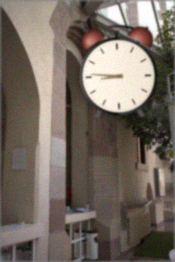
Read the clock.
8:46
